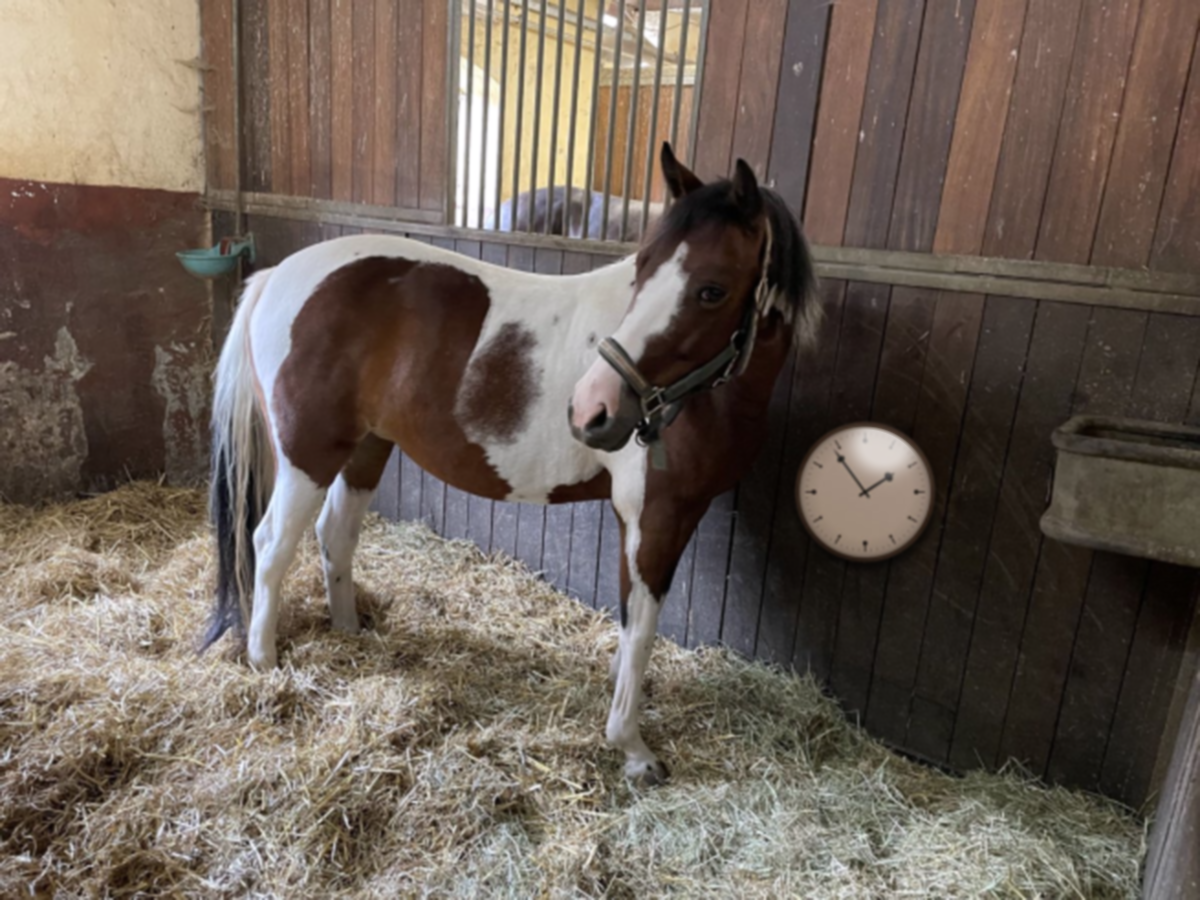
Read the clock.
1:54
